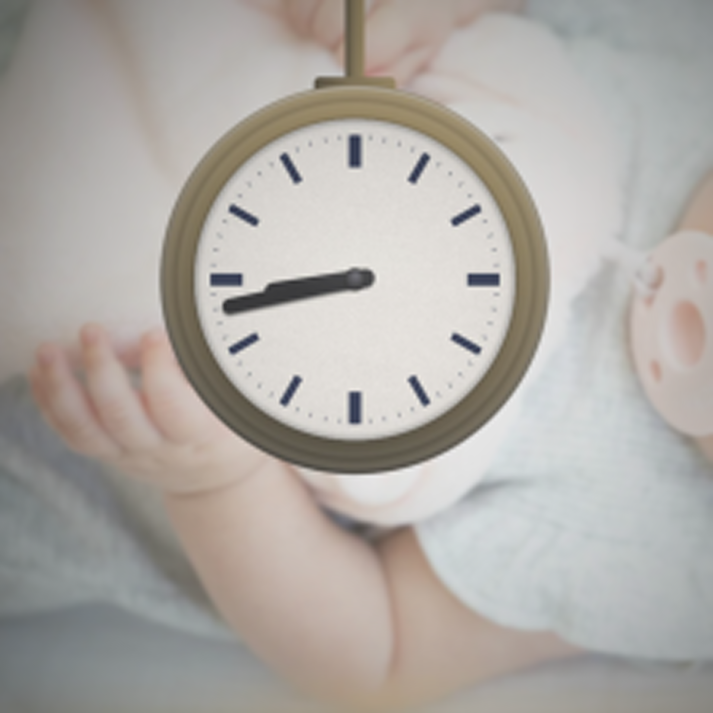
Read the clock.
8:43
